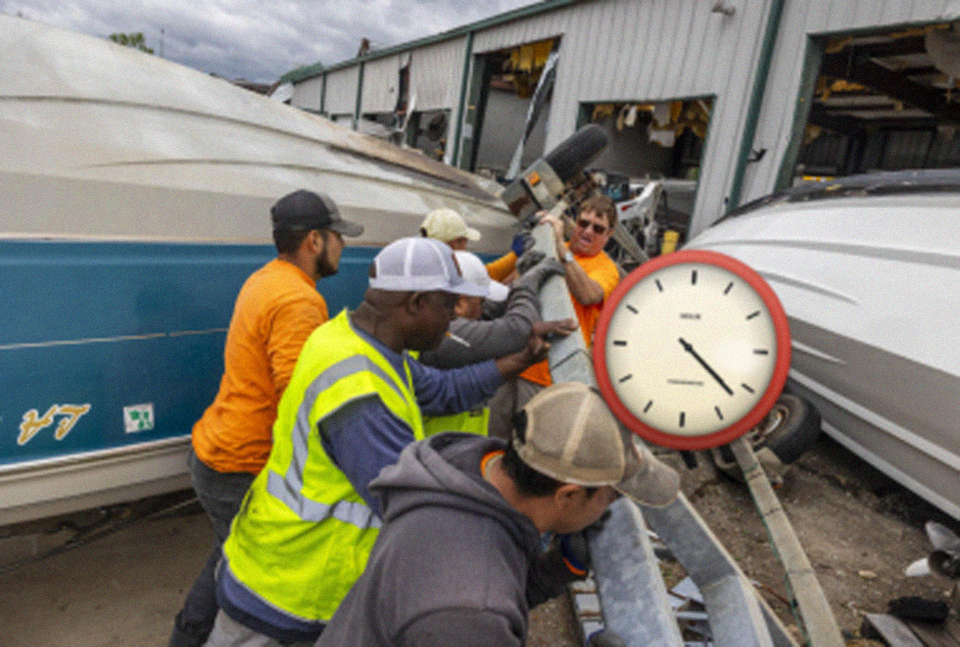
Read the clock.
4:22
